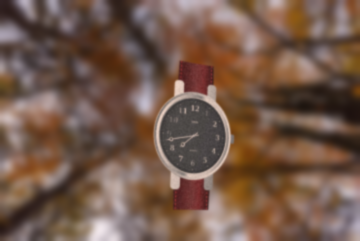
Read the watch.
7:43
